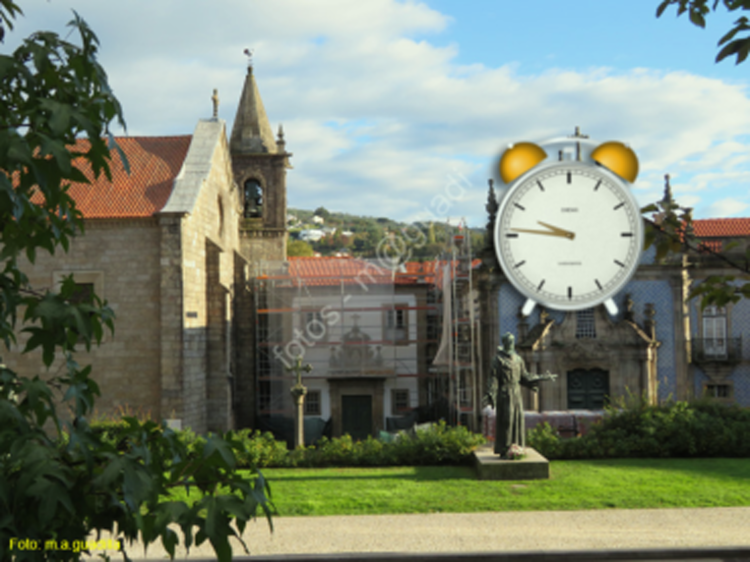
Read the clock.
9:46
